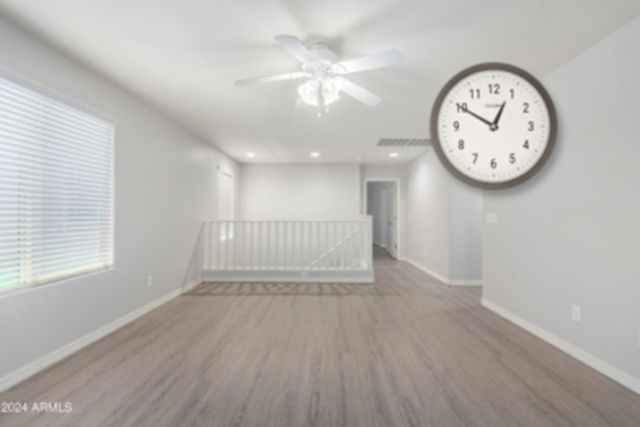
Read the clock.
12:50
